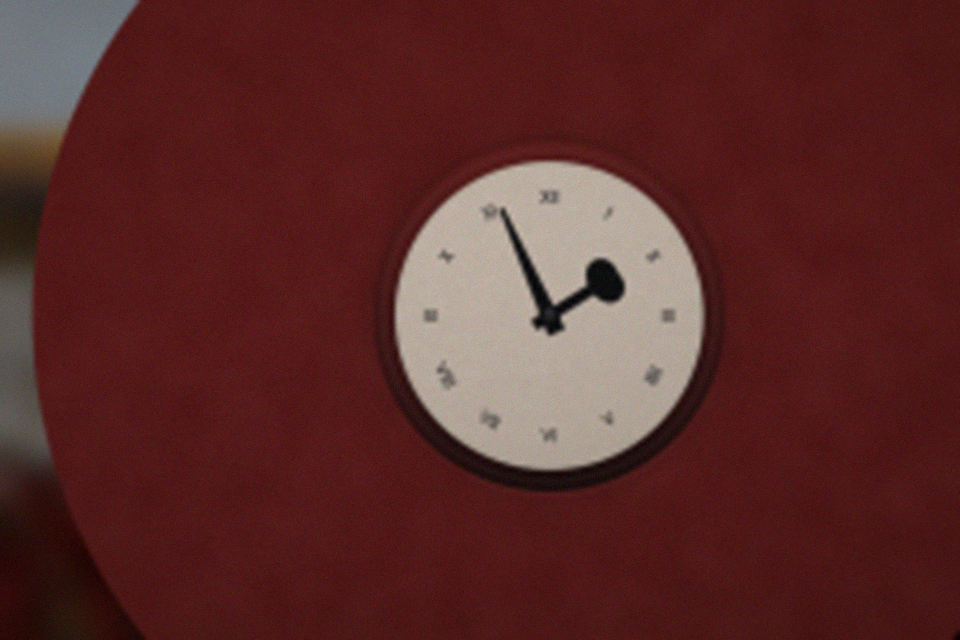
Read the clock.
1:56
